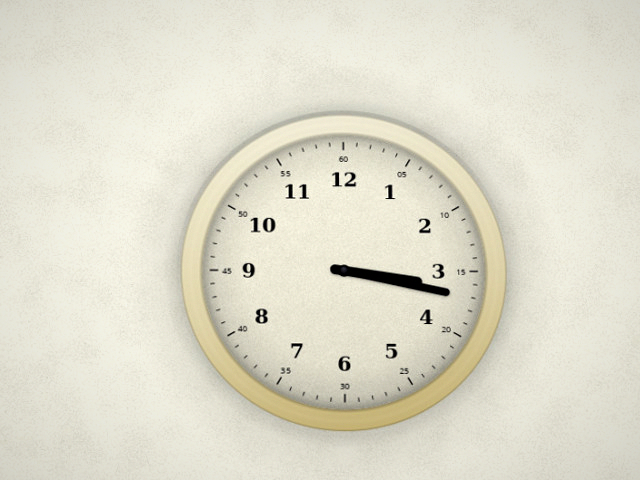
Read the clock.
3:17
